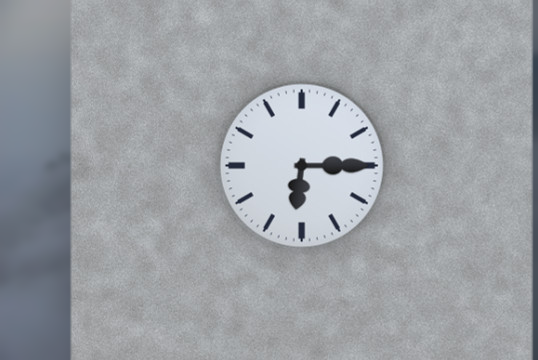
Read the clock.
6:15
